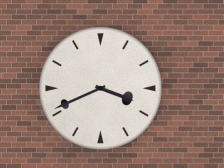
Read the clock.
3:41
